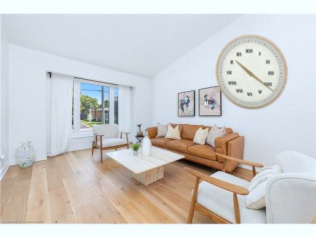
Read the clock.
10:21
